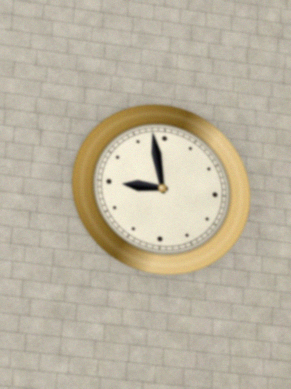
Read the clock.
8:58
